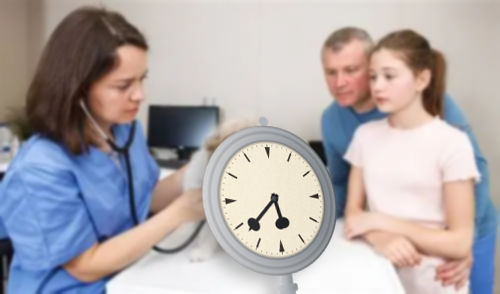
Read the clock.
5:38
